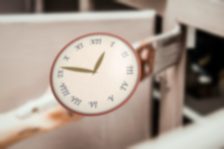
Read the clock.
12:47
